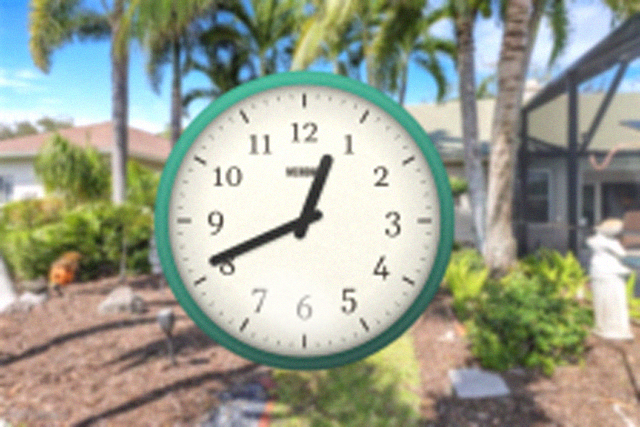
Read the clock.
12:41
